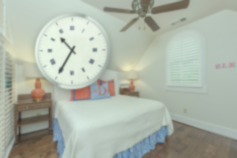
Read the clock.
10:35
